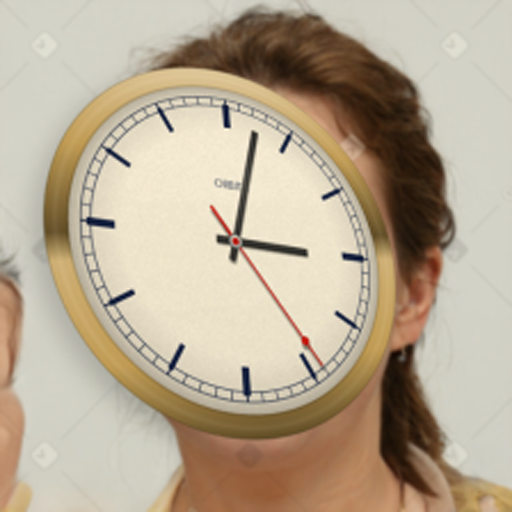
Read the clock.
3:02:24
